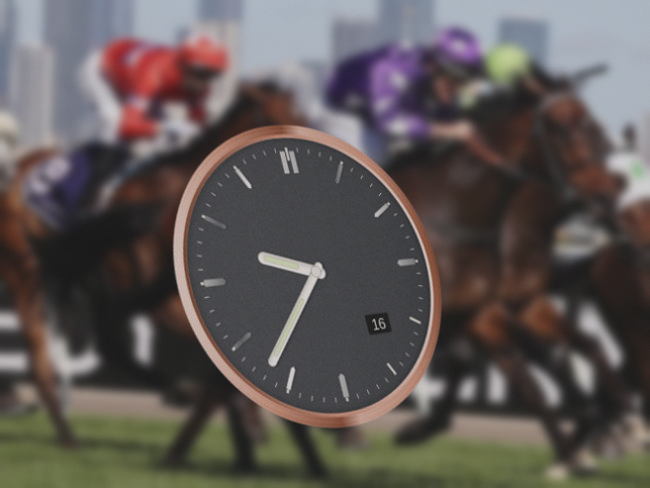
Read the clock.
9:37
